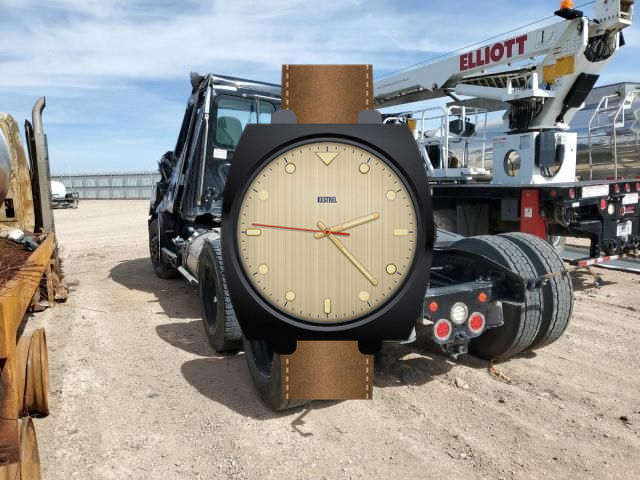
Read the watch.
2:22:46
